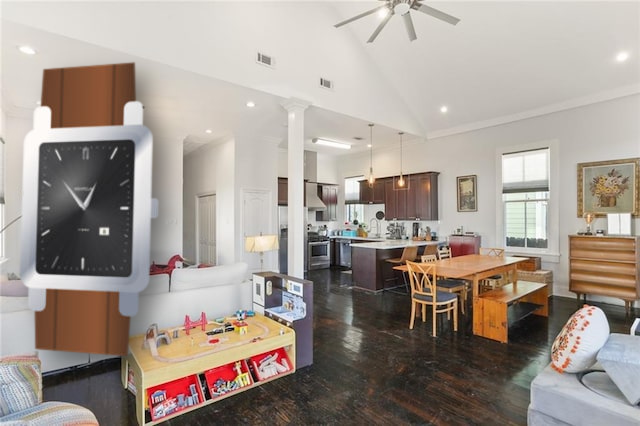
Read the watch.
12:53
